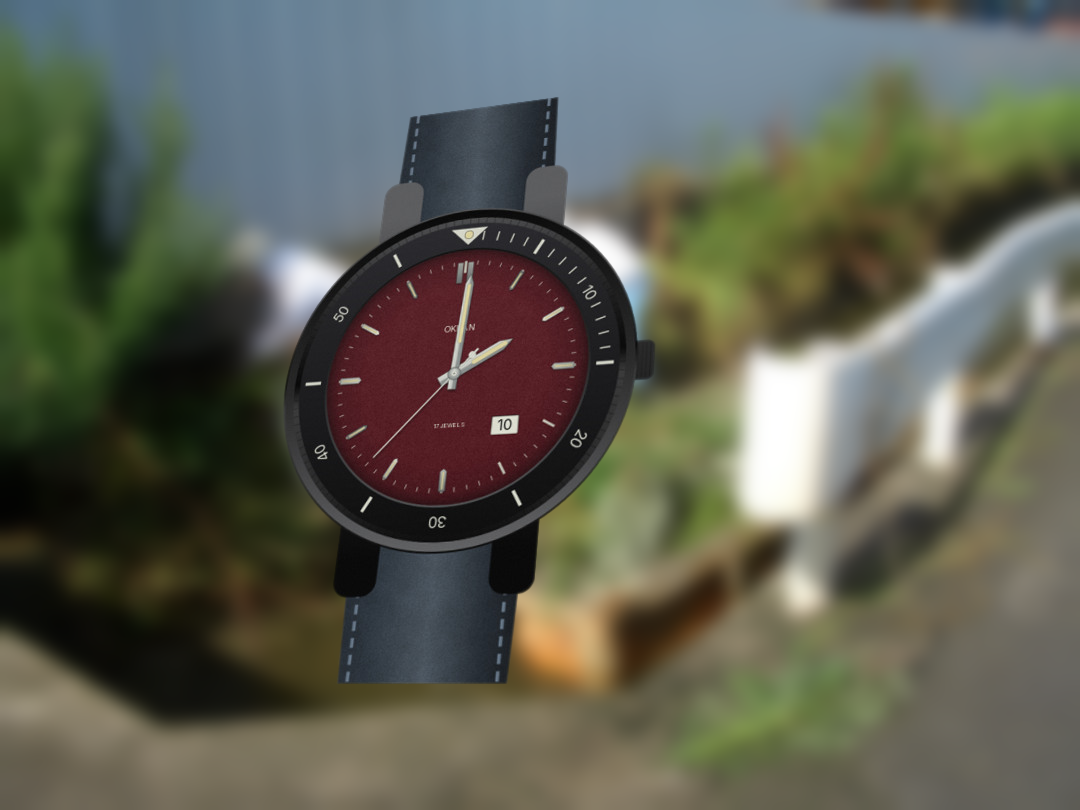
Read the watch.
2:00:37
